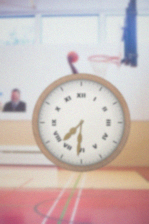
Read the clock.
7:31
